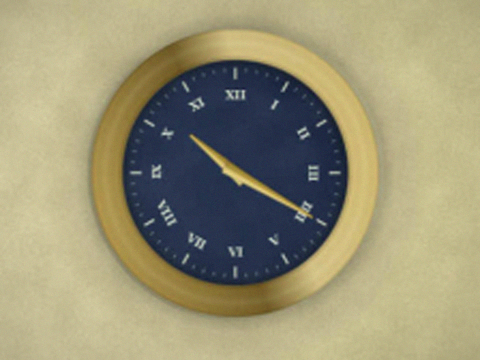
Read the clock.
10:20
